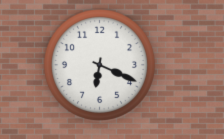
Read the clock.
6:19
